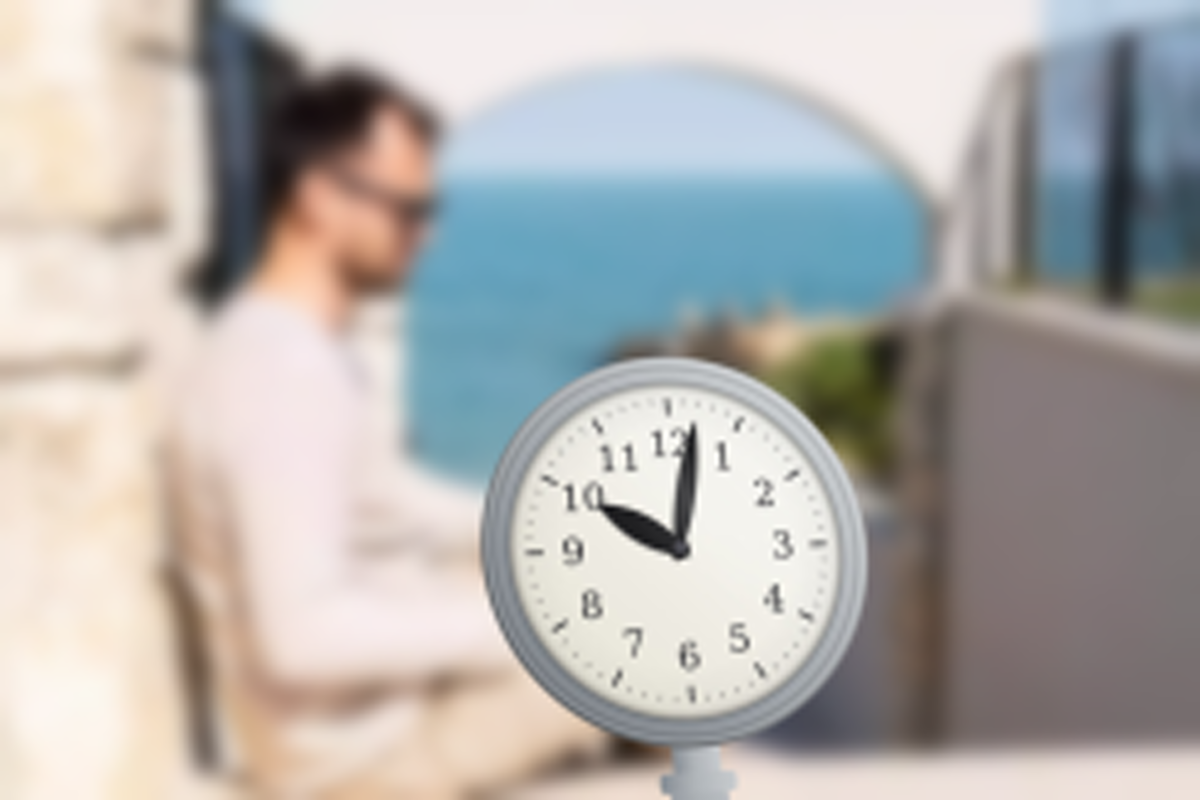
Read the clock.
10:02
